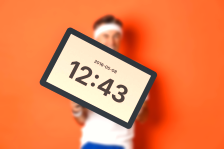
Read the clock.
12:43
